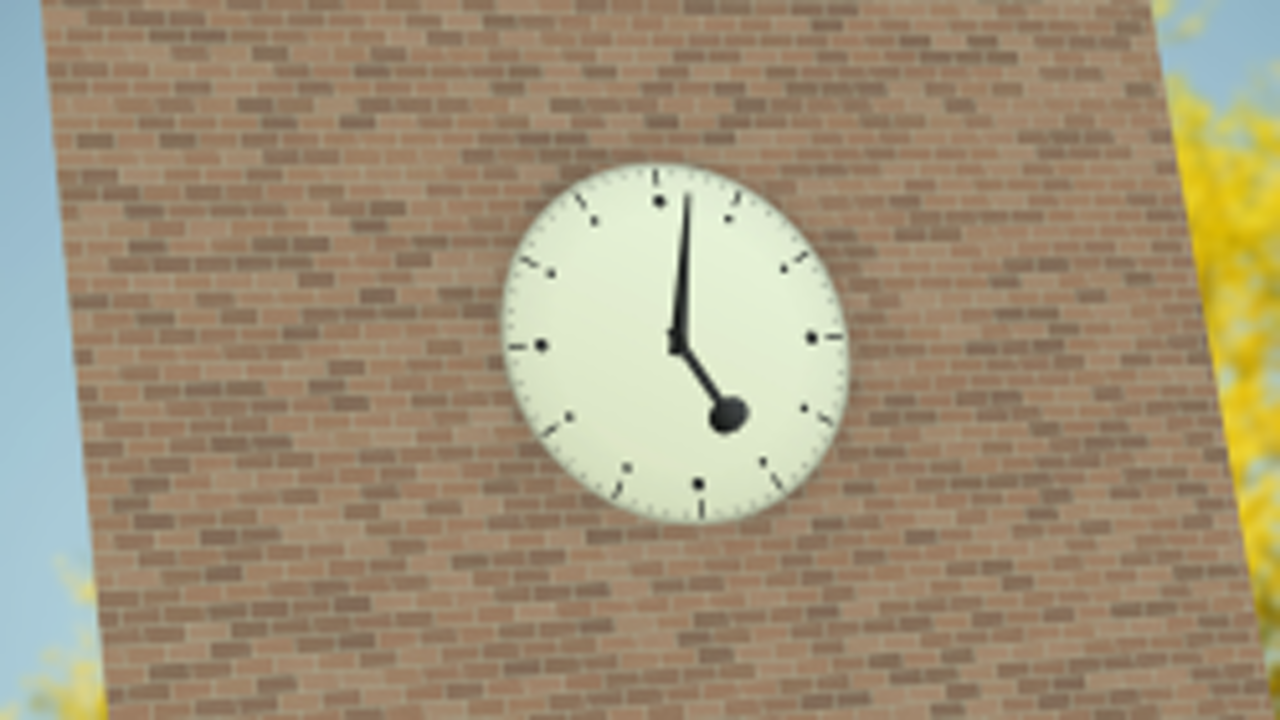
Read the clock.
5:02
